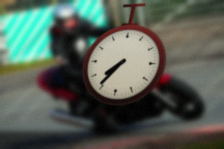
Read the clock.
7:36
